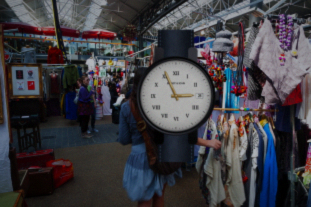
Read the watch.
2:56
